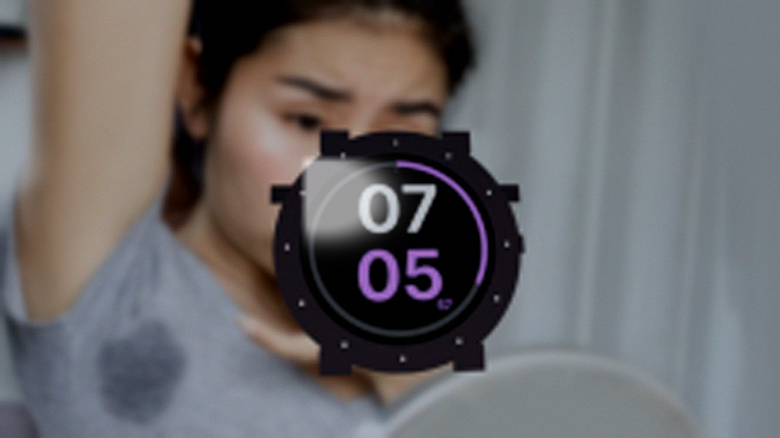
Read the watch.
7:05
